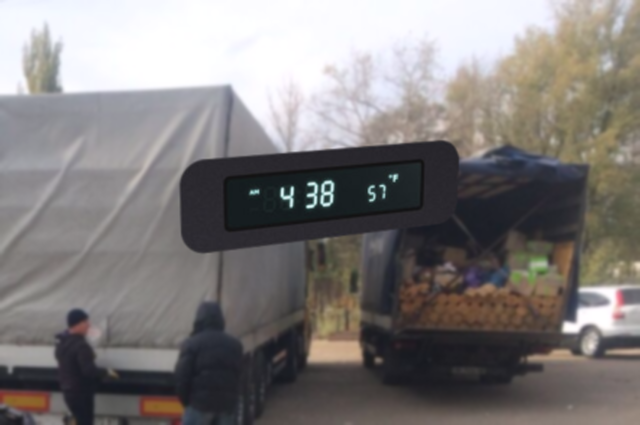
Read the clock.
4:38
